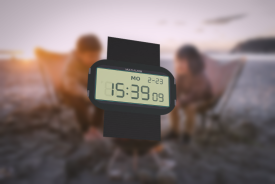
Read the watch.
15:39:09
